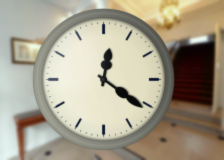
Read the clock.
12:21
